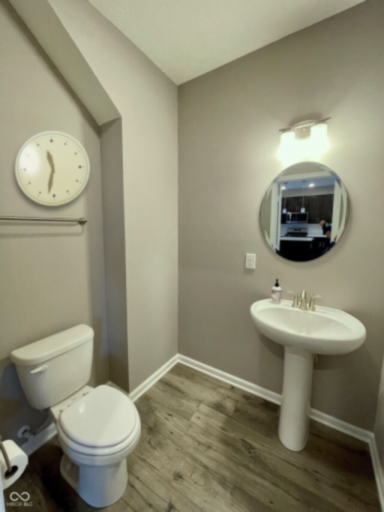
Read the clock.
11:32
